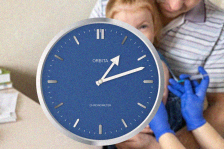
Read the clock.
1:12
